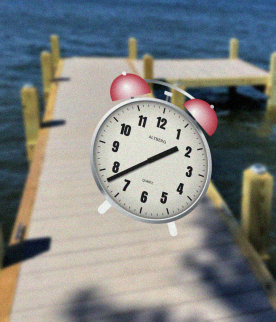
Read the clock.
1:38
